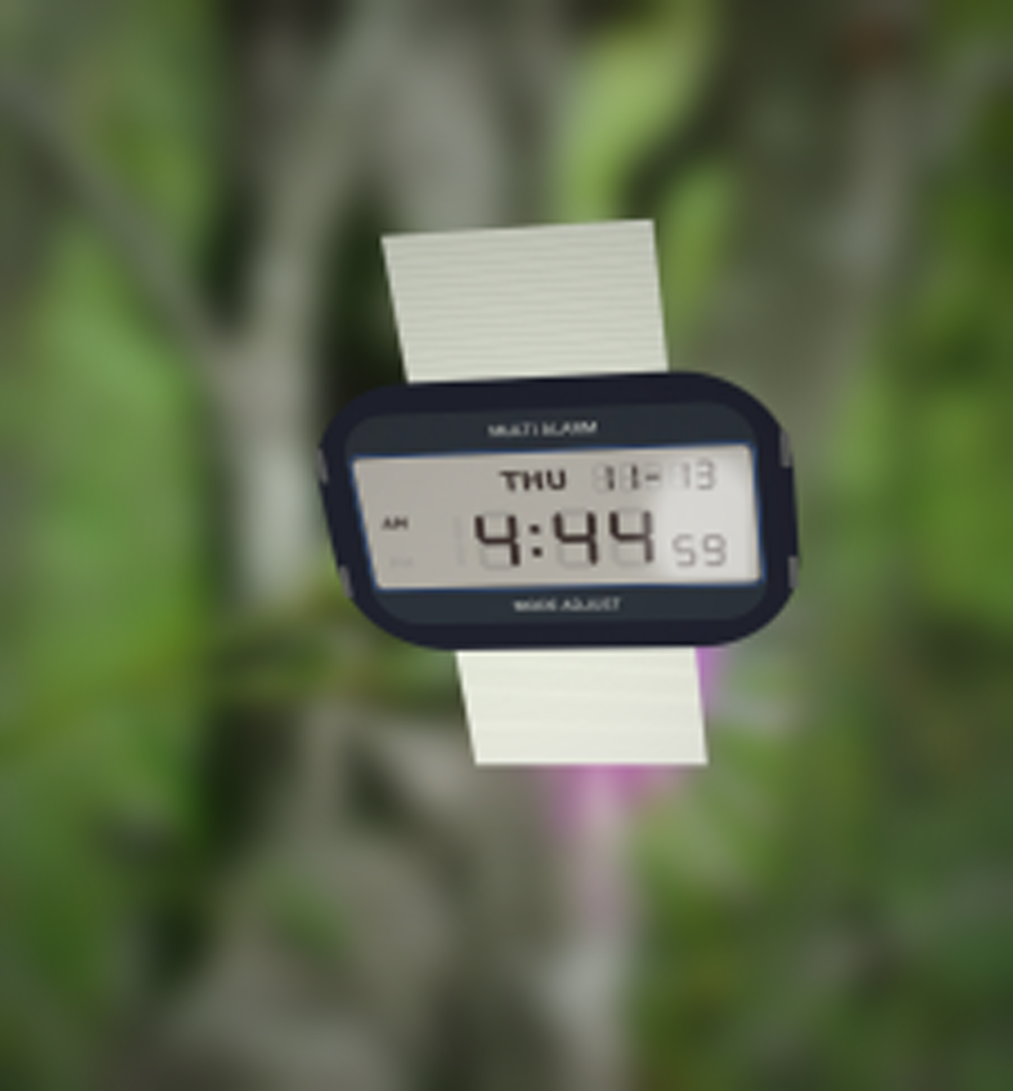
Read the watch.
4:44:59
